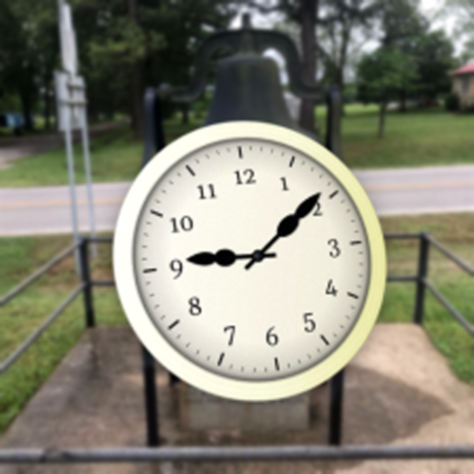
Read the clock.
9:09
